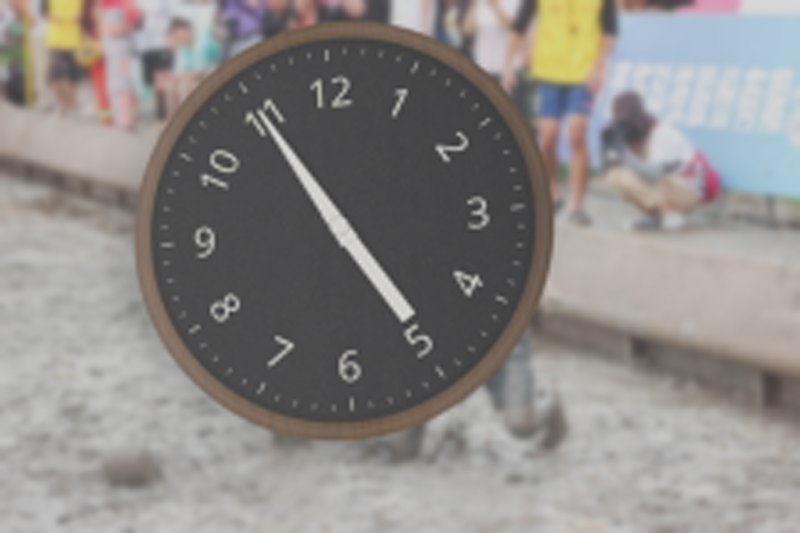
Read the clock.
4:55
